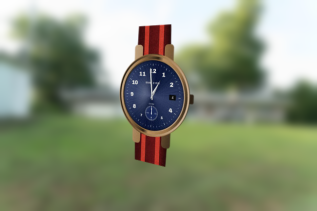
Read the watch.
12:59
